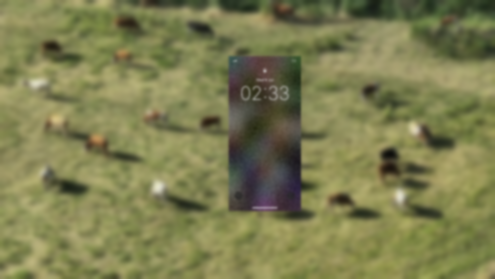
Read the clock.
2:33
